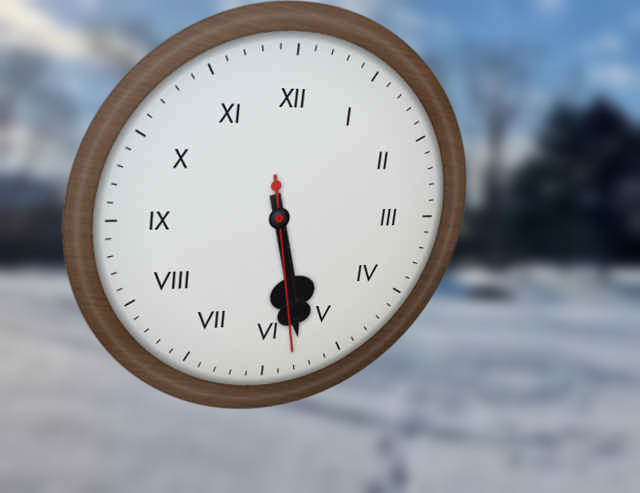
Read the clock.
5:27:28
